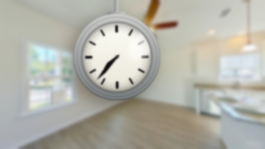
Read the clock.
7:37
